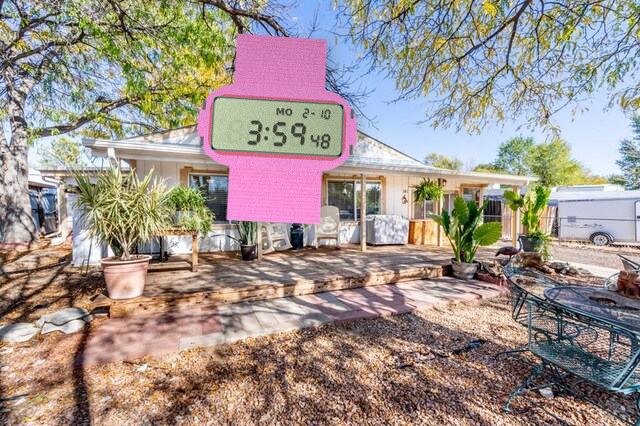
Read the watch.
3:59:48
